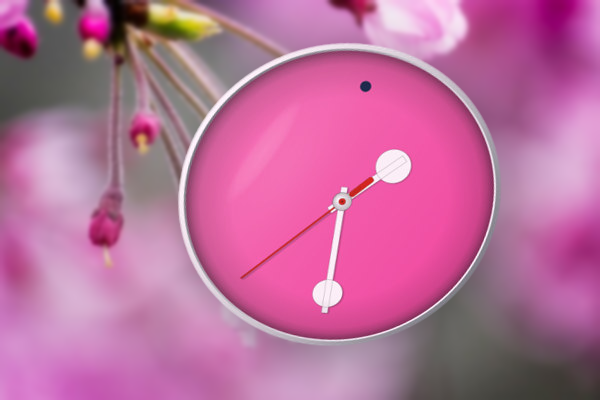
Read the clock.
1:29:37
